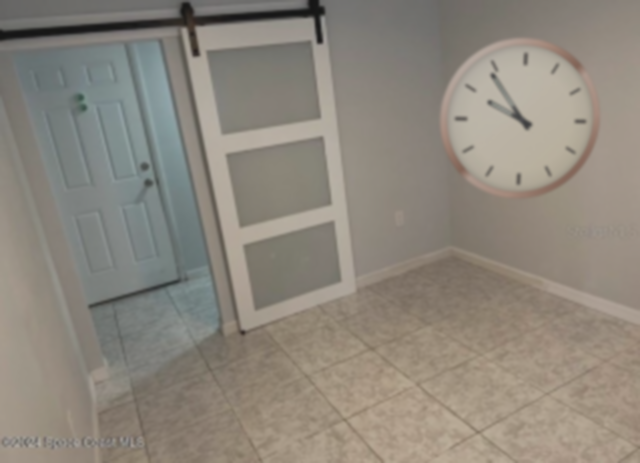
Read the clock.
9:54
